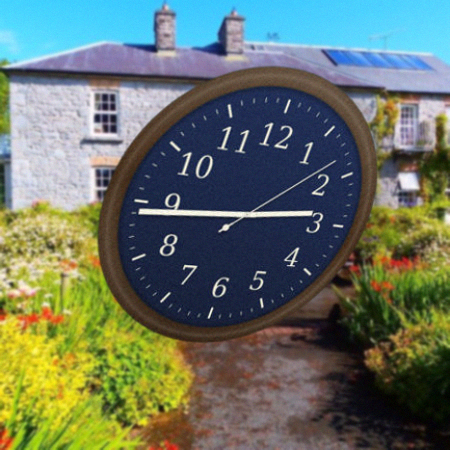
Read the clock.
2:44:08
